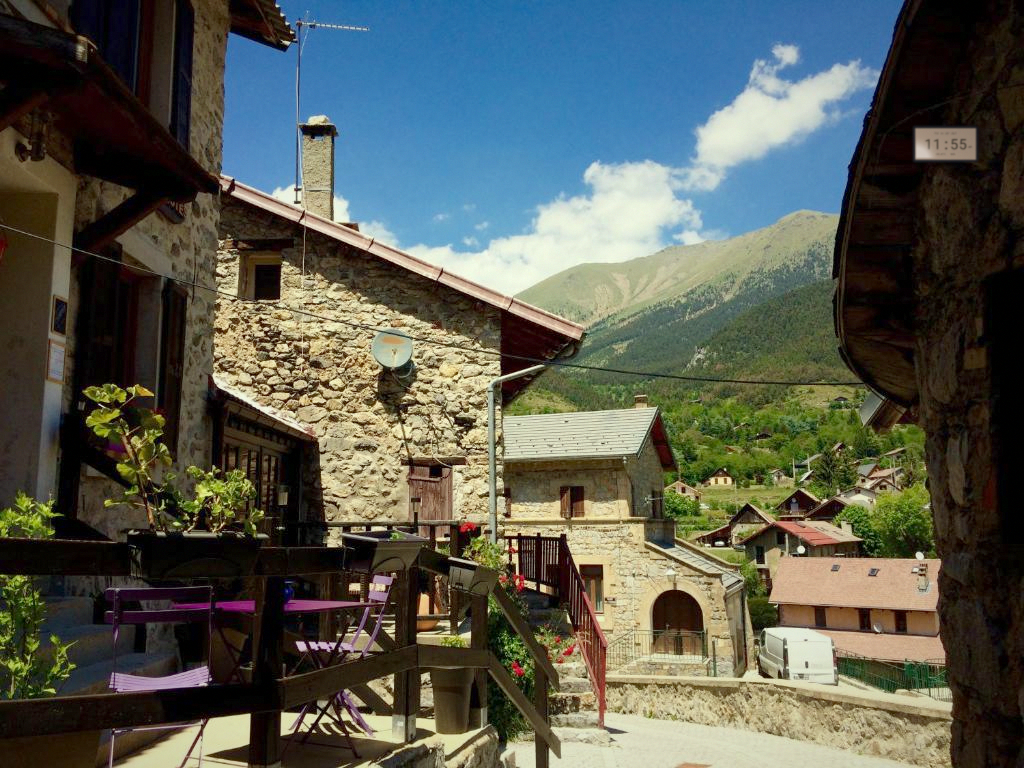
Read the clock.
11:55
